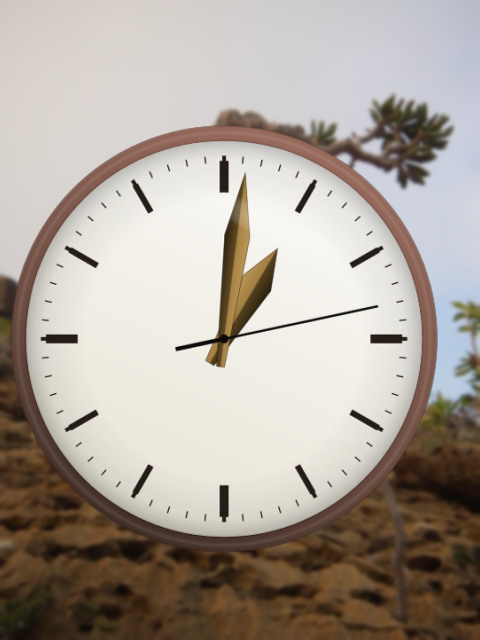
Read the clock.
1:01:13
